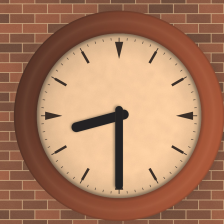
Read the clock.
8:30
